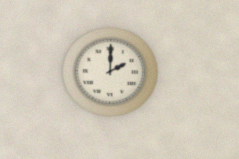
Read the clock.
2:00
